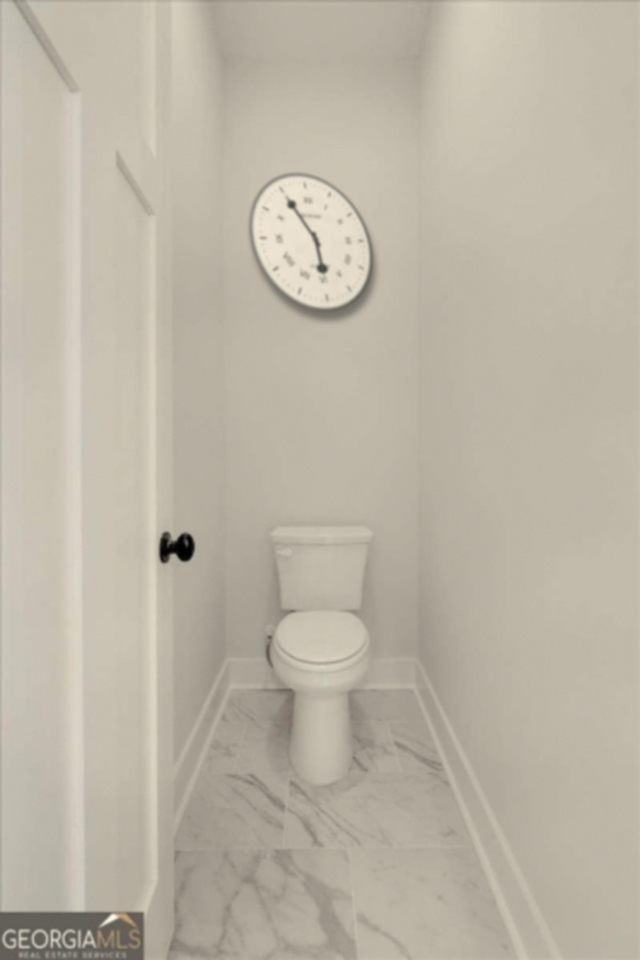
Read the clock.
5:55
